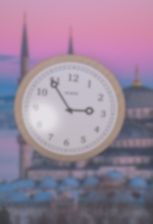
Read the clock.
2:54
